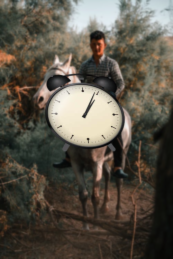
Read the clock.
1:04
